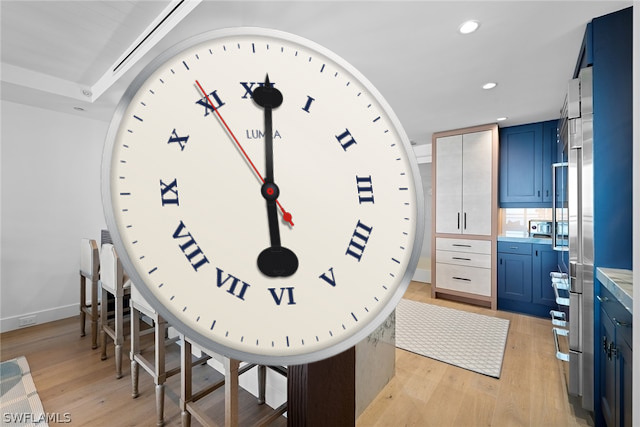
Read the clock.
6:00:55
